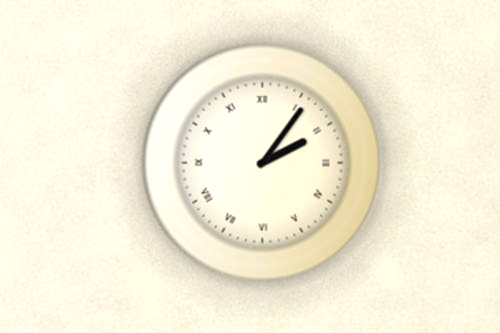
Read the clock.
2:06
